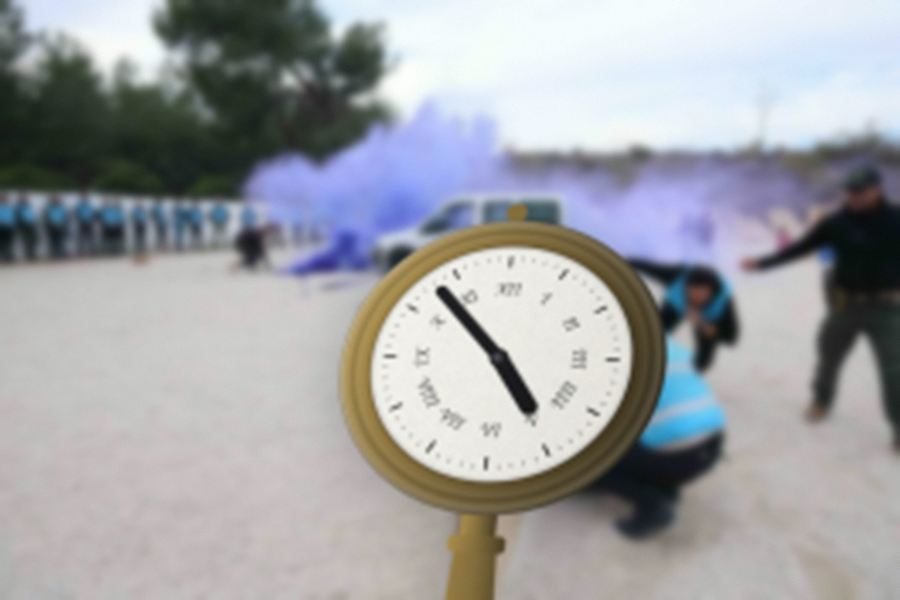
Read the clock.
4:53
